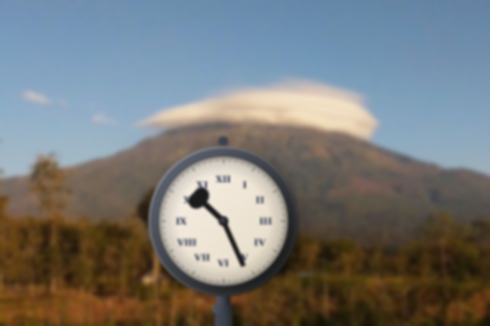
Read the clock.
10:26
